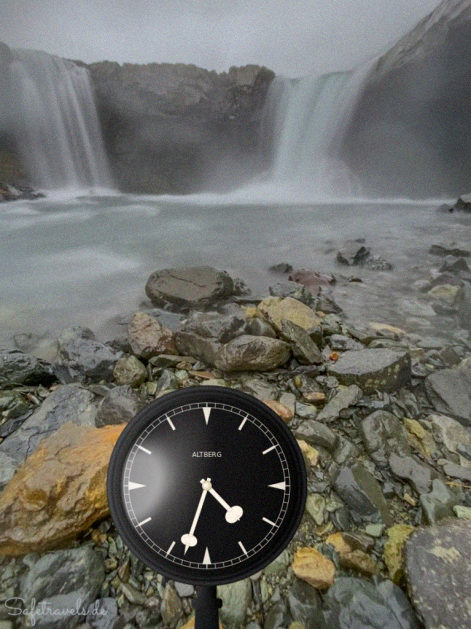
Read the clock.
4:33
